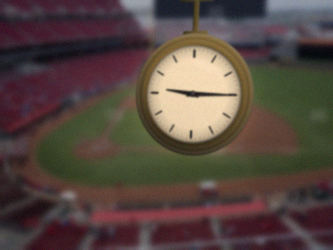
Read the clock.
9:15
